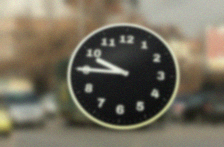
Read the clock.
9:45
